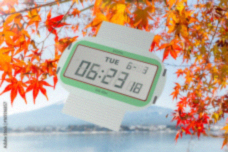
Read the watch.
6:23:18
